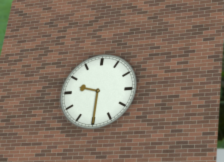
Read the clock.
9:30
